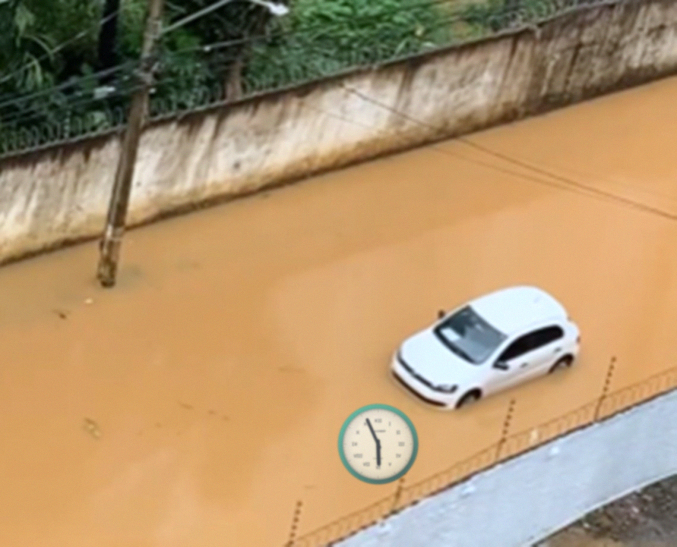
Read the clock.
5:56
